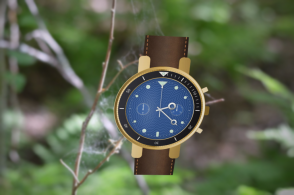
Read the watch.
2:22
